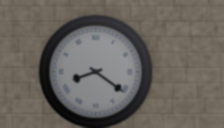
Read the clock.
8:21
